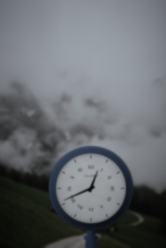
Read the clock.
12:41
